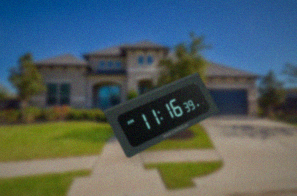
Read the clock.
11:16
